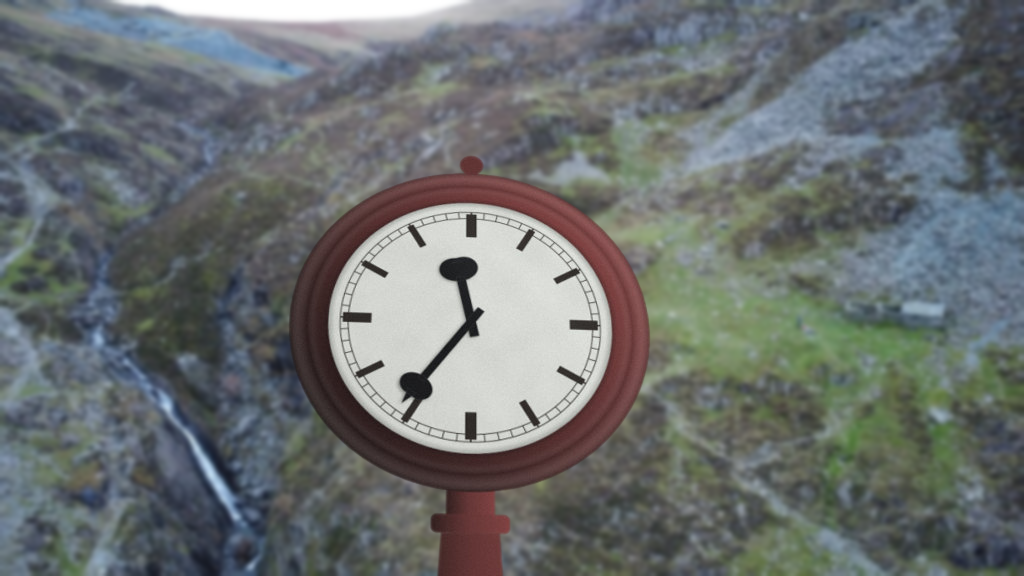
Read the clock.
11:36
